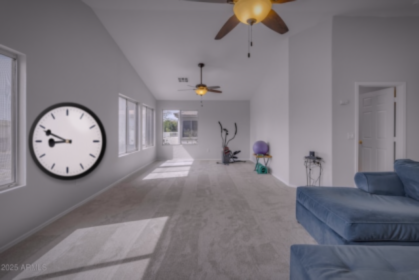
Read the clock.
8:49
